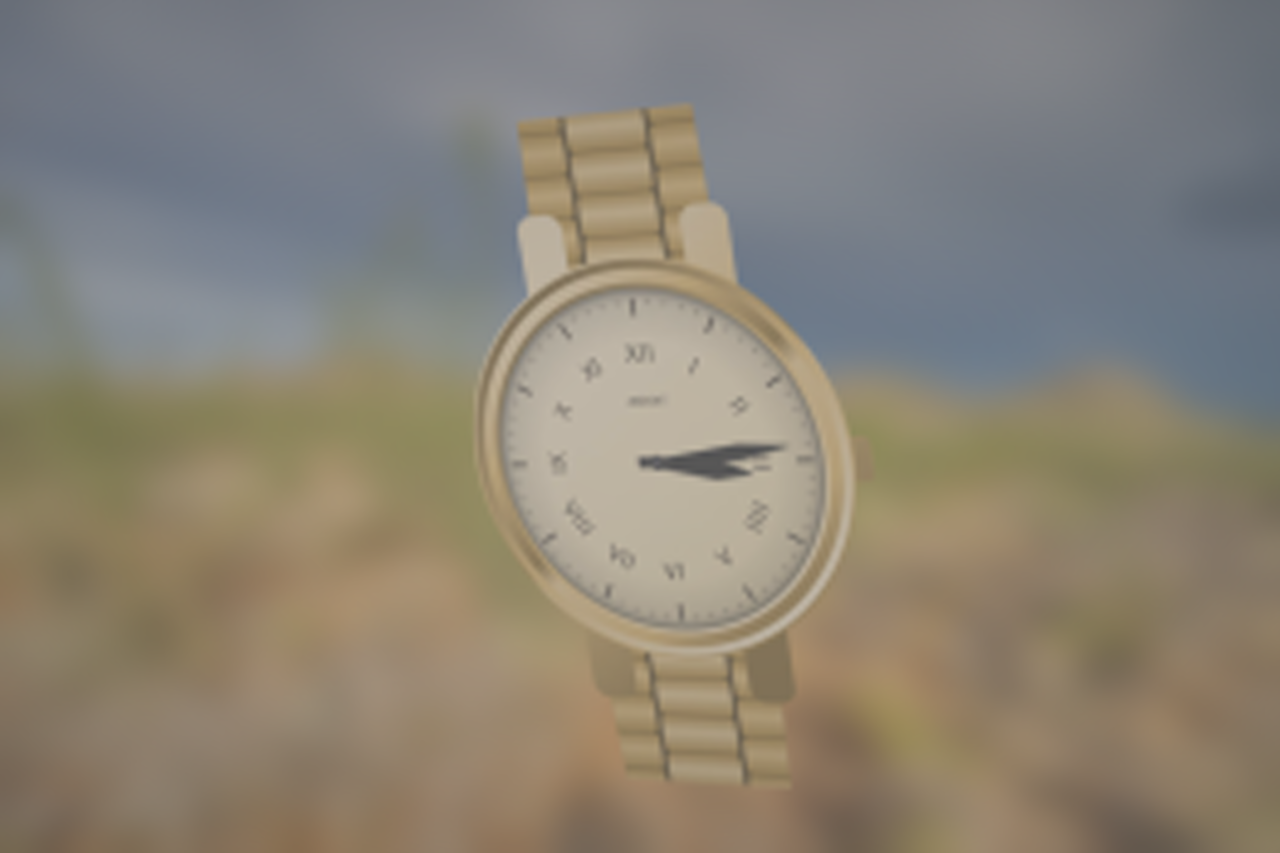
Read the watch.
3:14
